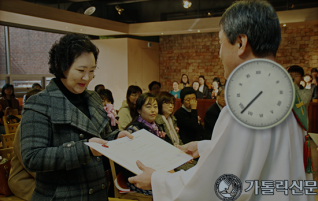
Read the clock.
7:38
